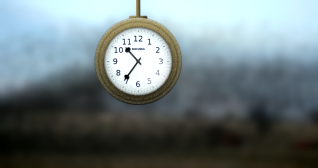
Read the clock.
10:36
